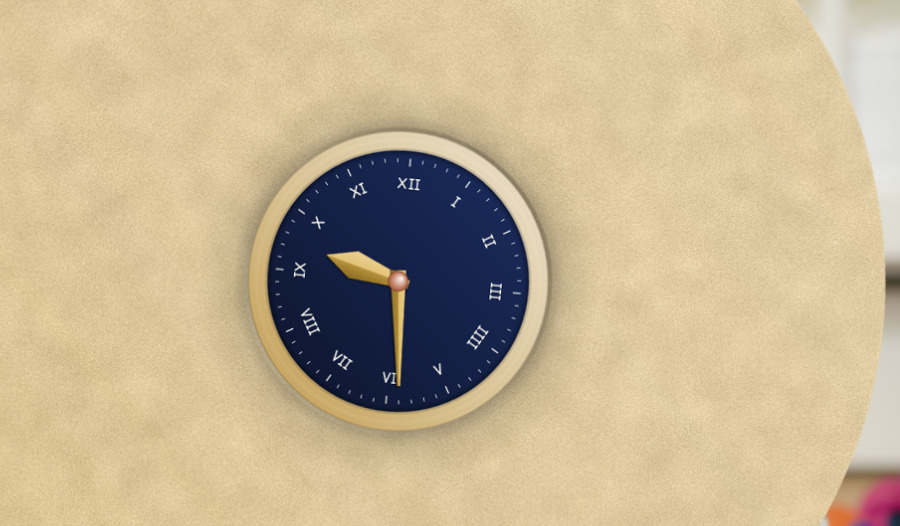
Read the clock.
9:29
